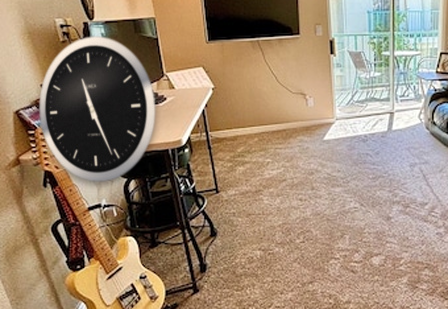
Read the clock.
11:26
